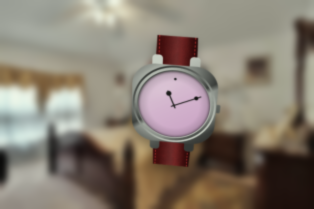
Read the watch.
11:11
